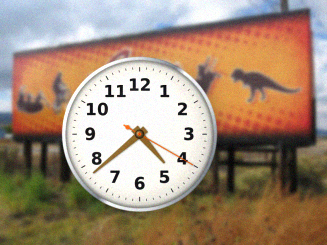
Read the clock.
4:38:20
